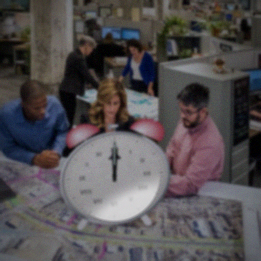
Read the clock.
12:00
